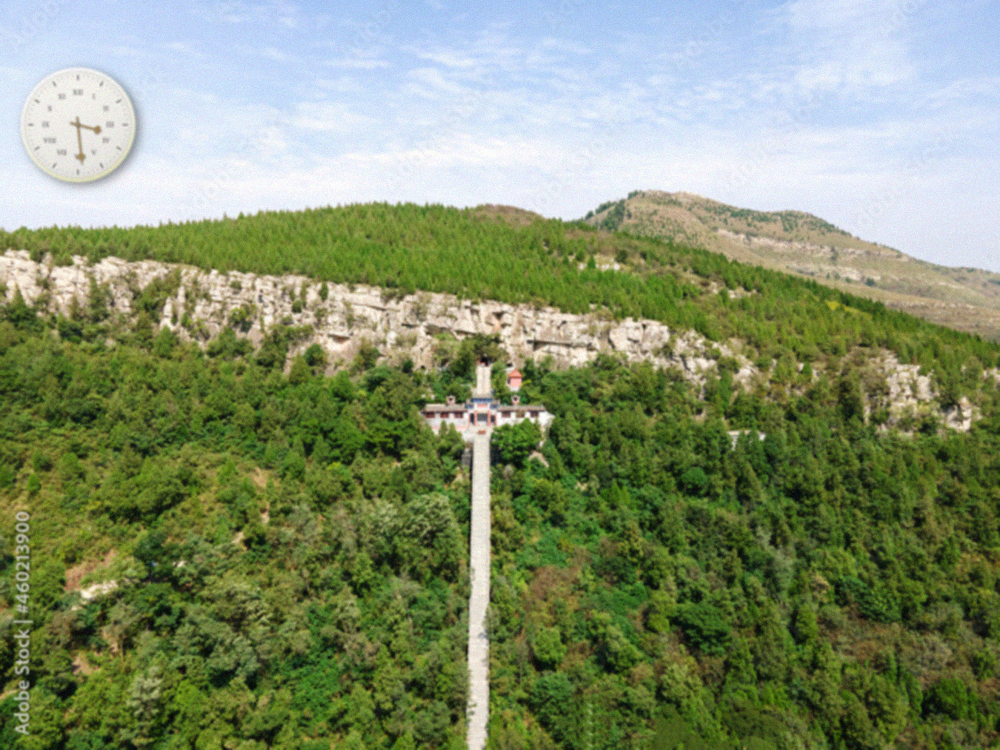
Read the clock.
3:29
